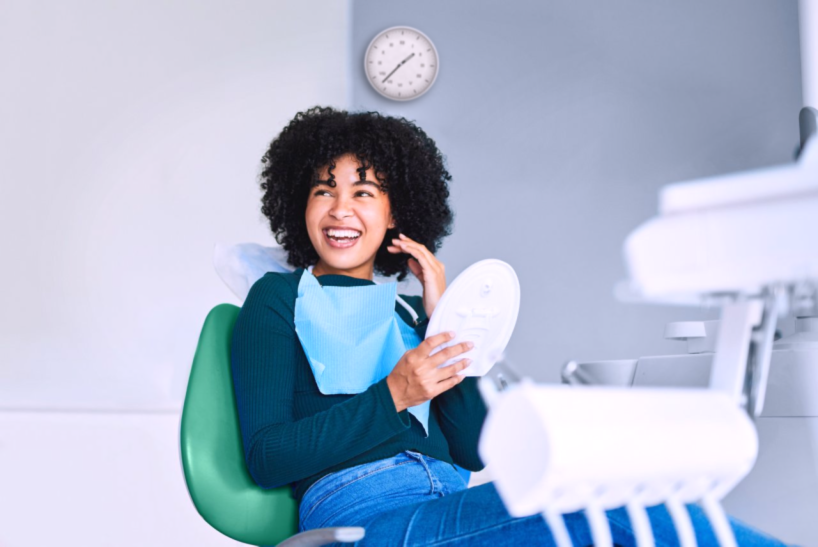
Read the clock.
1:37
